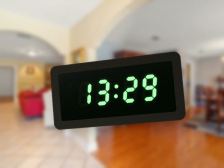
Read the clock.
13:29
